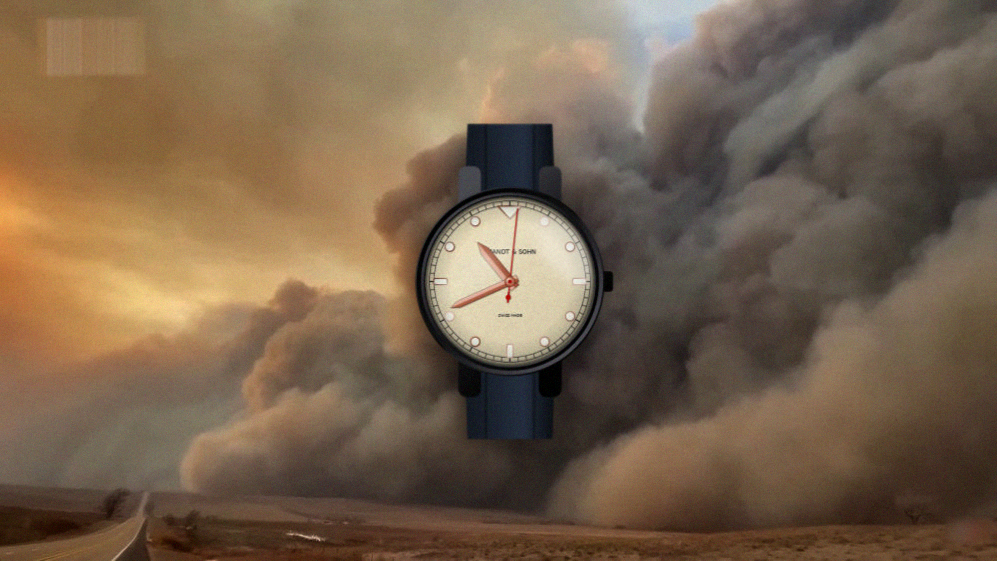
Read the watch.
10:41:01
